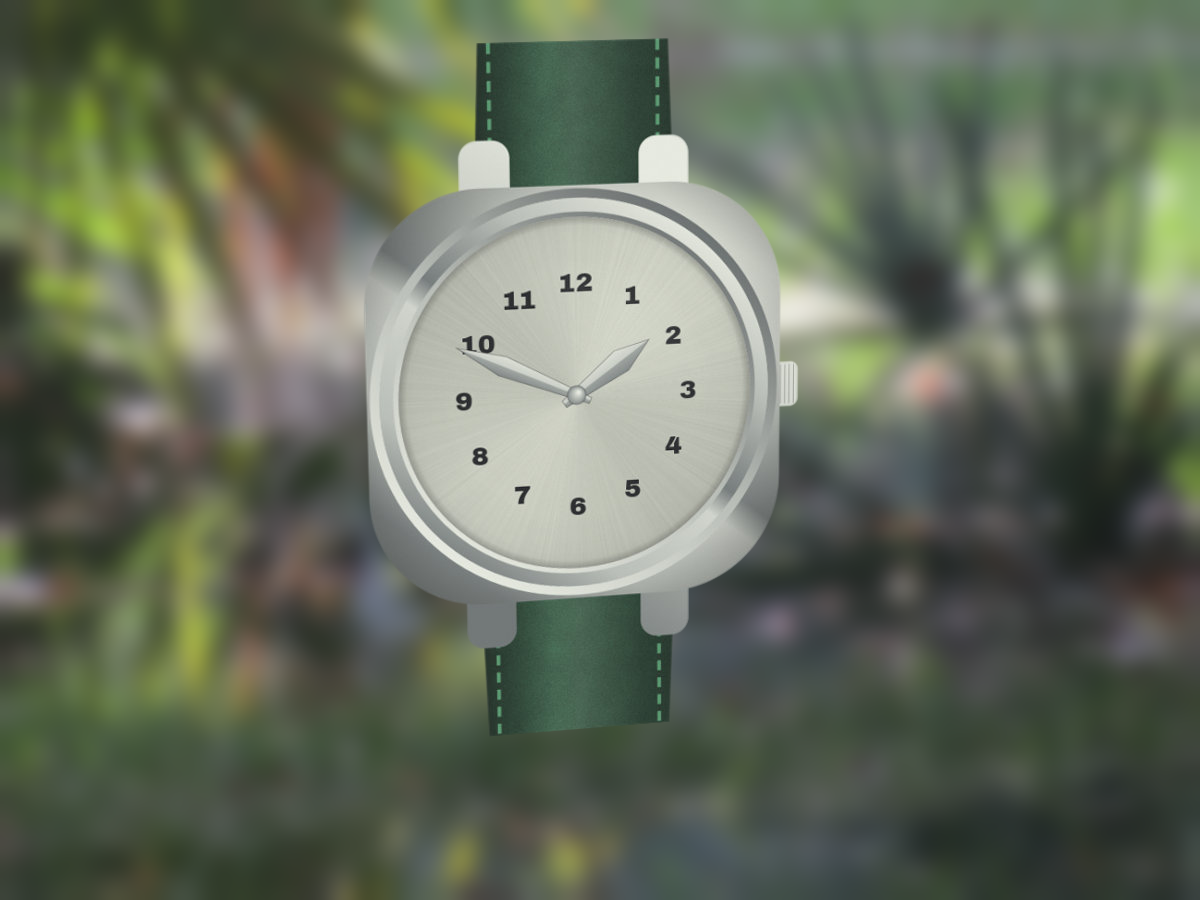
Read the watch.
1:49
